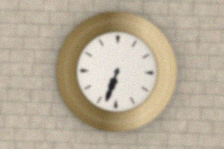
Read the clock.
6:33
